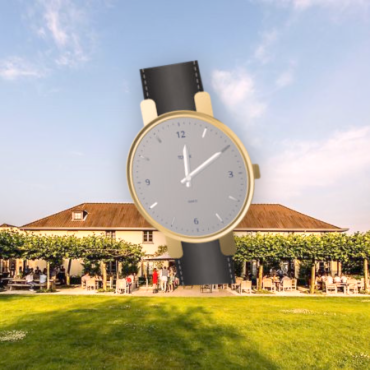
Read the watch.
12:10
